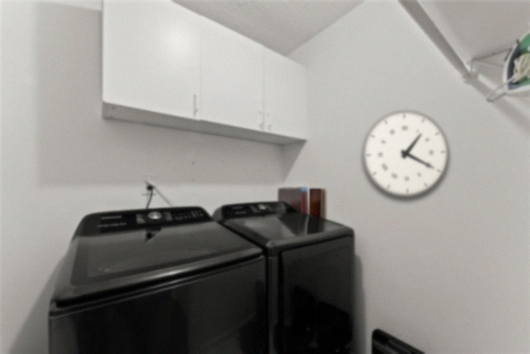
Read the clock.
1:20
